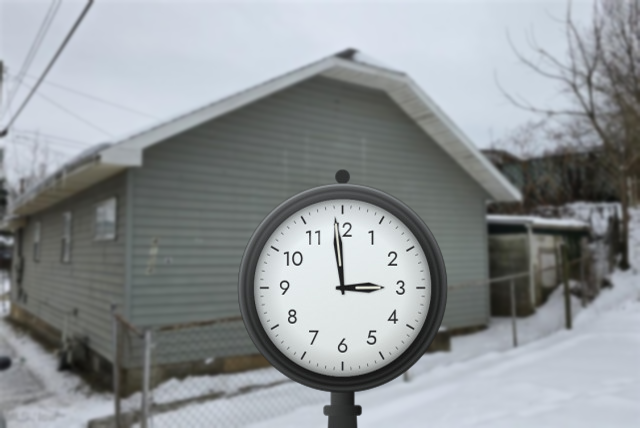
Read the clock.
2:59
